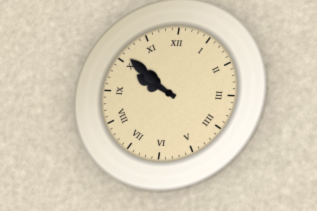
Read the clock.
9:51
